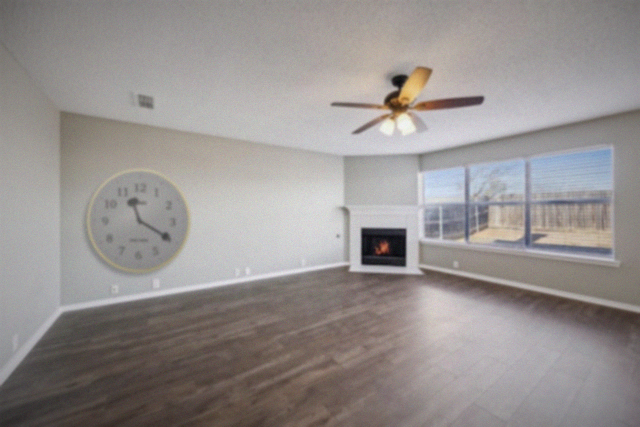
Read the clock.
11:20
